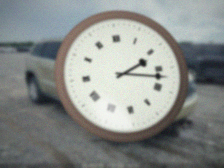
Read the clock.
2:17
